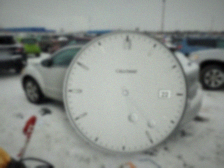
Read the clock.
5:23
